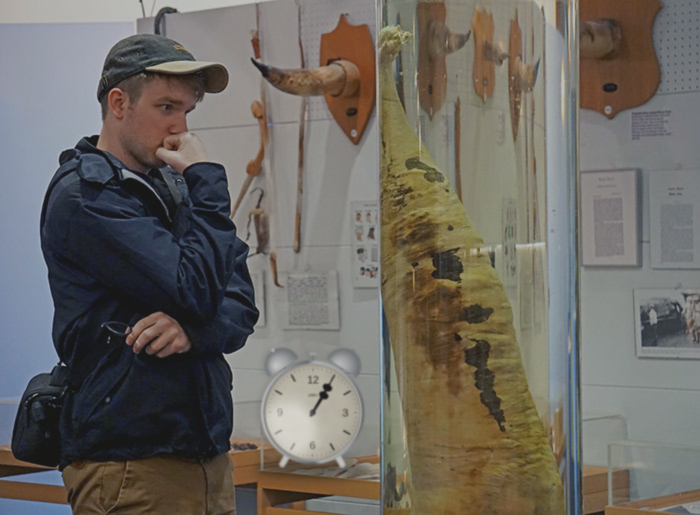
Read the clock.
1:05
